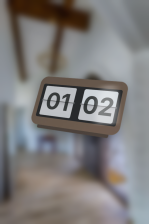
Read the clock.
1:02
